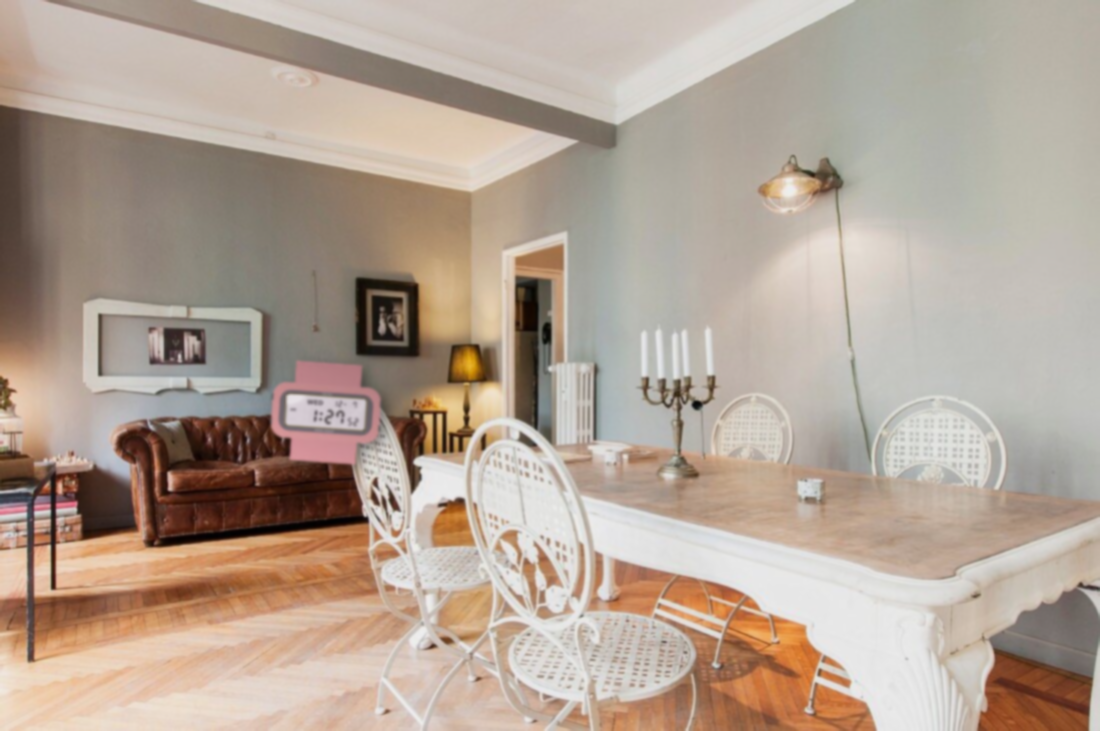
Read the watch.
1:27
